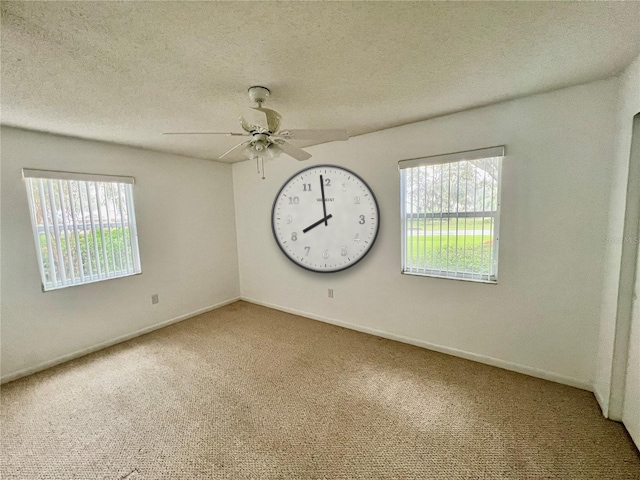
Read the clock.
7:59
